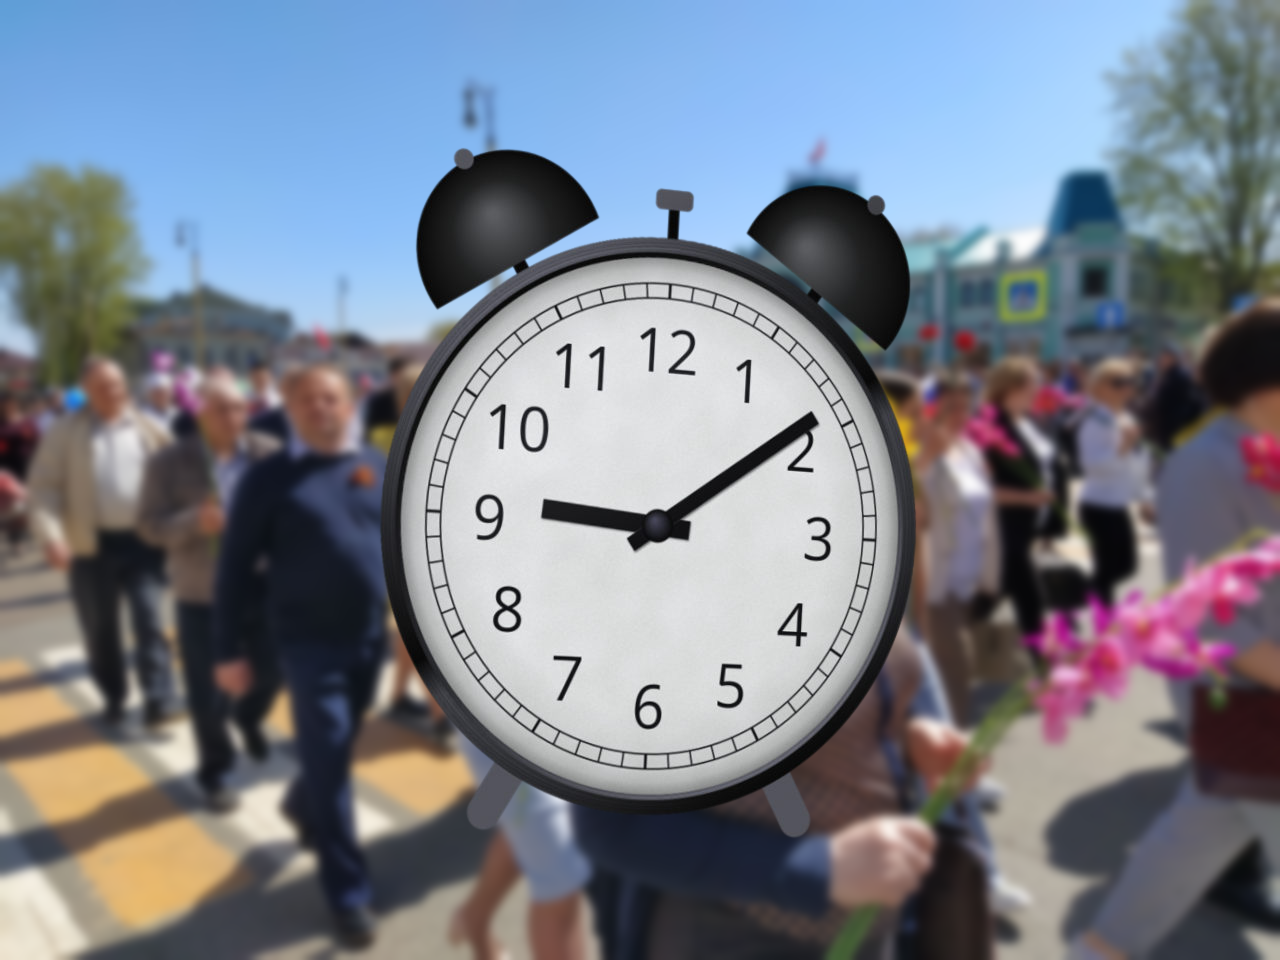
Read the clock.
9:09
